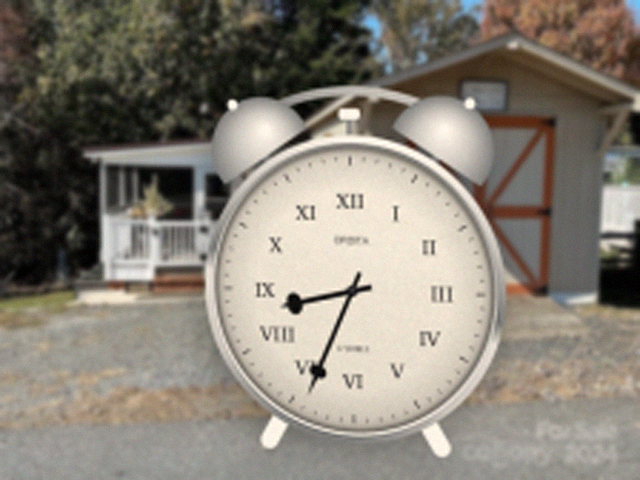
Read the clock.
8:34
